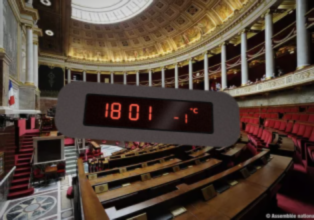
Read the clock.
18:01
